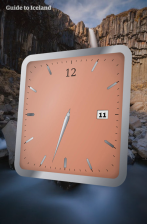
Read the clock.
6:33
